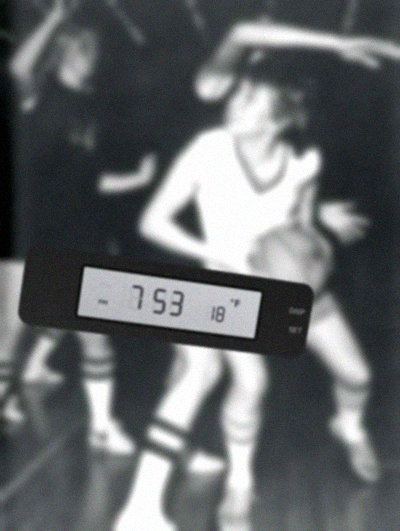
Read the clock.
7:53
